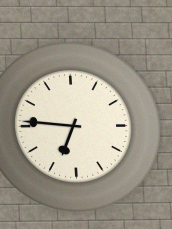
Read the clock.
6:46
